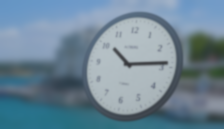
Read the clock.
10:14
